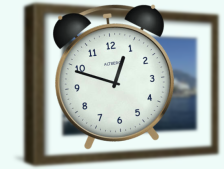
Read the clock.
12:49
